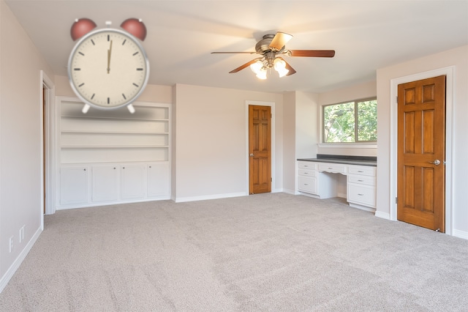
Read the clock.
12:01
